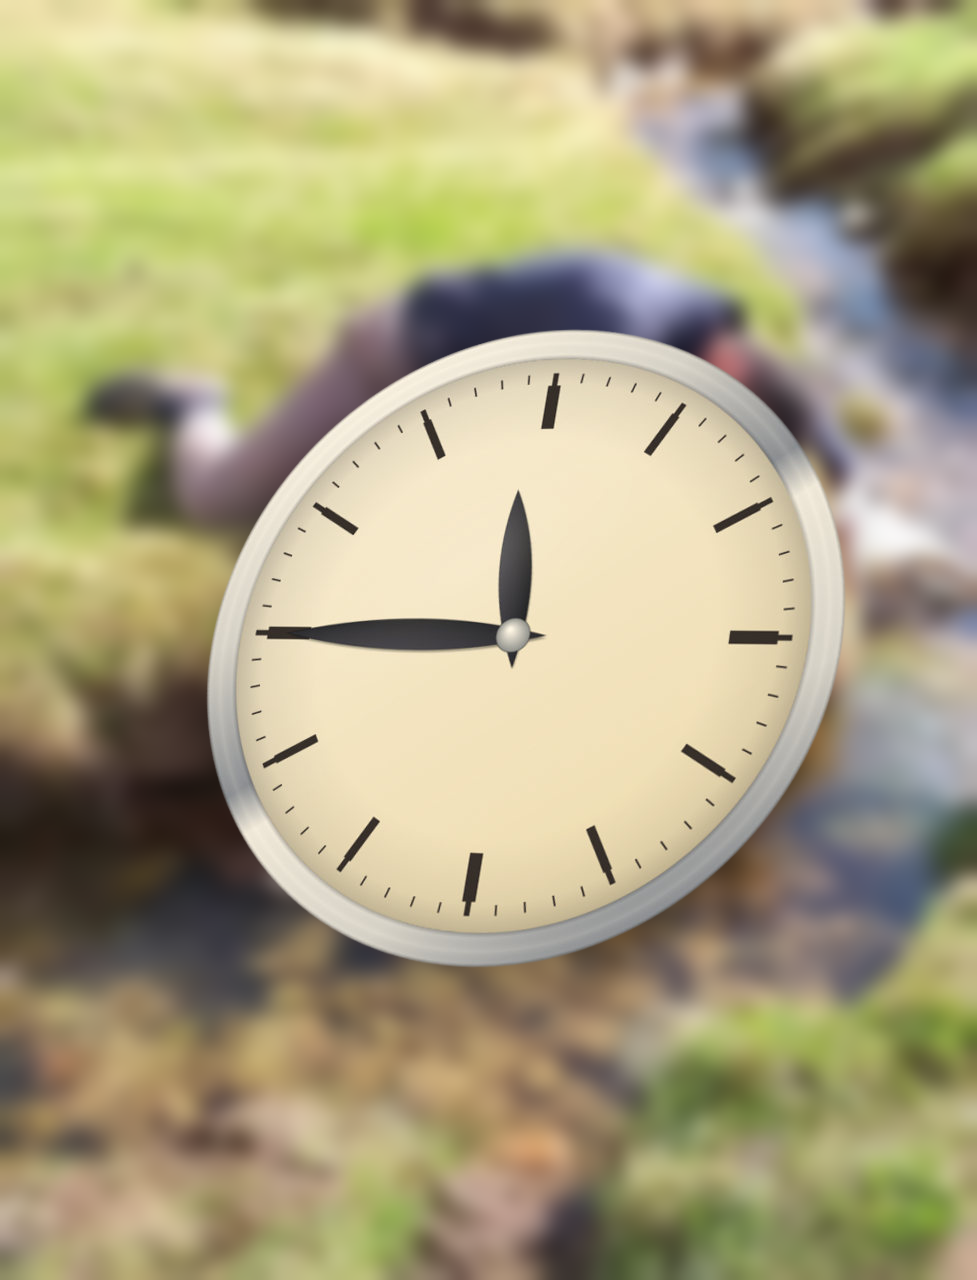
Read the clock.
11:45
